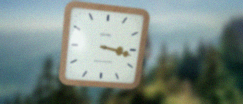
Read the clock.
3:17
